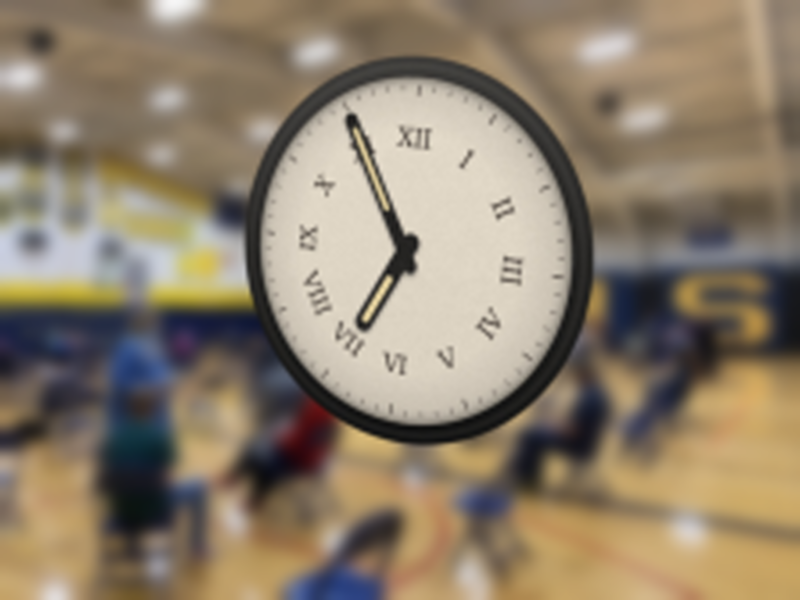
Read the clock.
6:55
